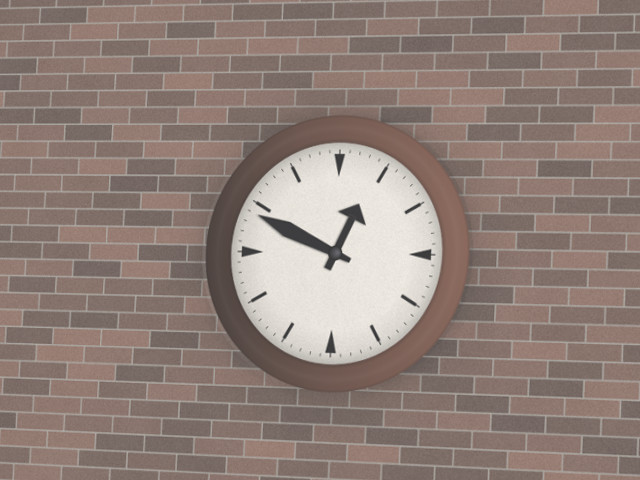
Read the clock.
12:49
